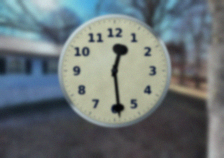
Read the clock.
12:29
